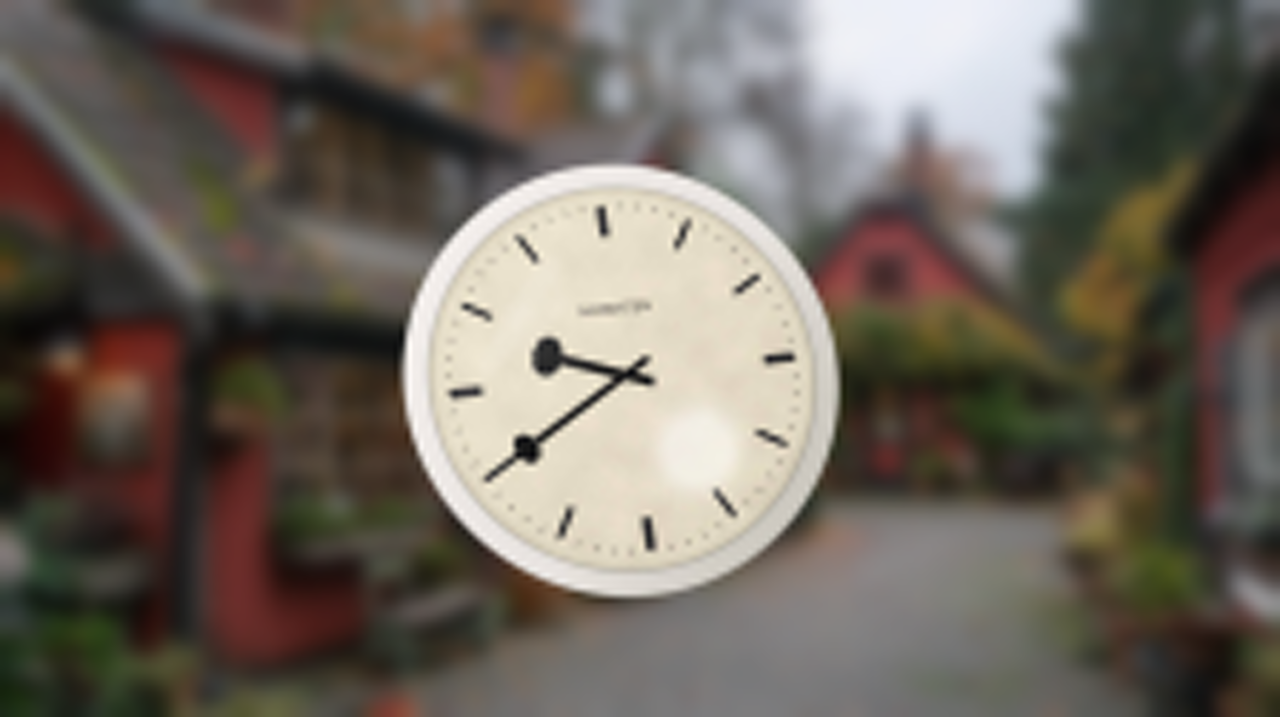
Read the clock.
9:40
